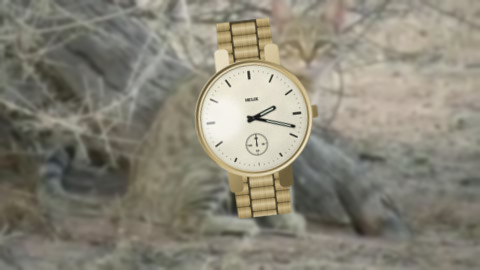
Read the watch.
2:18
